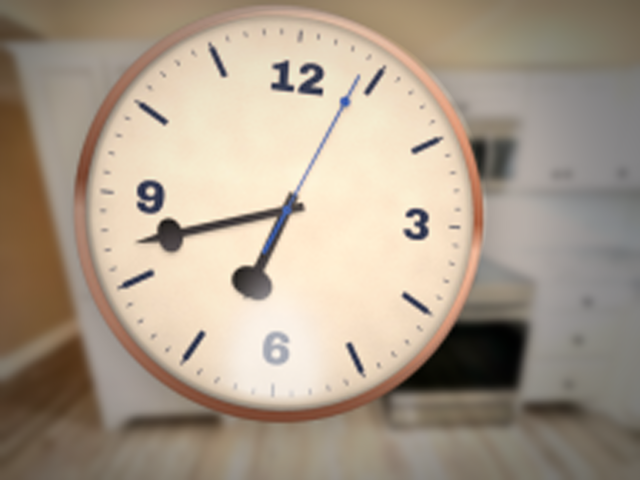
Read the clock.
6:42:04
